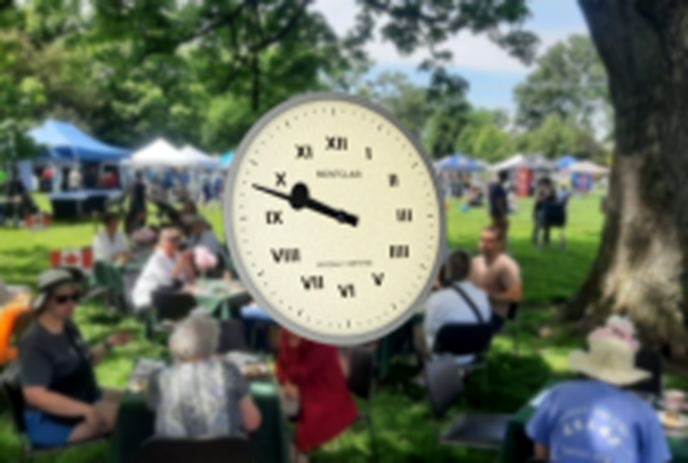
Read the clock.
9:48
